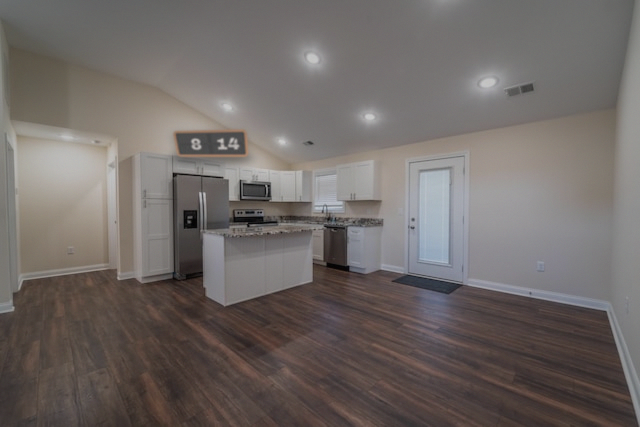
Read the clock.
8:14
